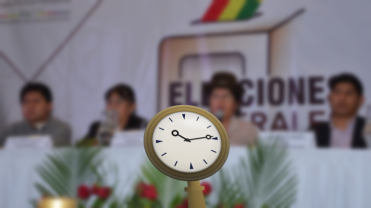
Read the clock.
10:14
